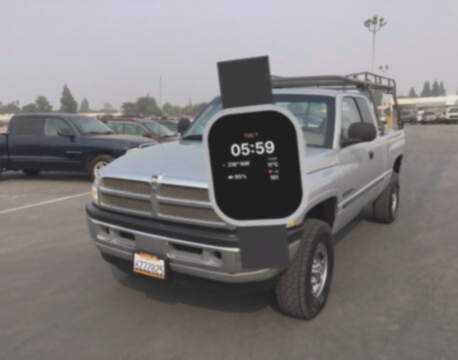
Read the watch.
5:59
